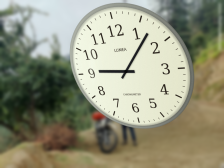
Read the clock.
9:07
